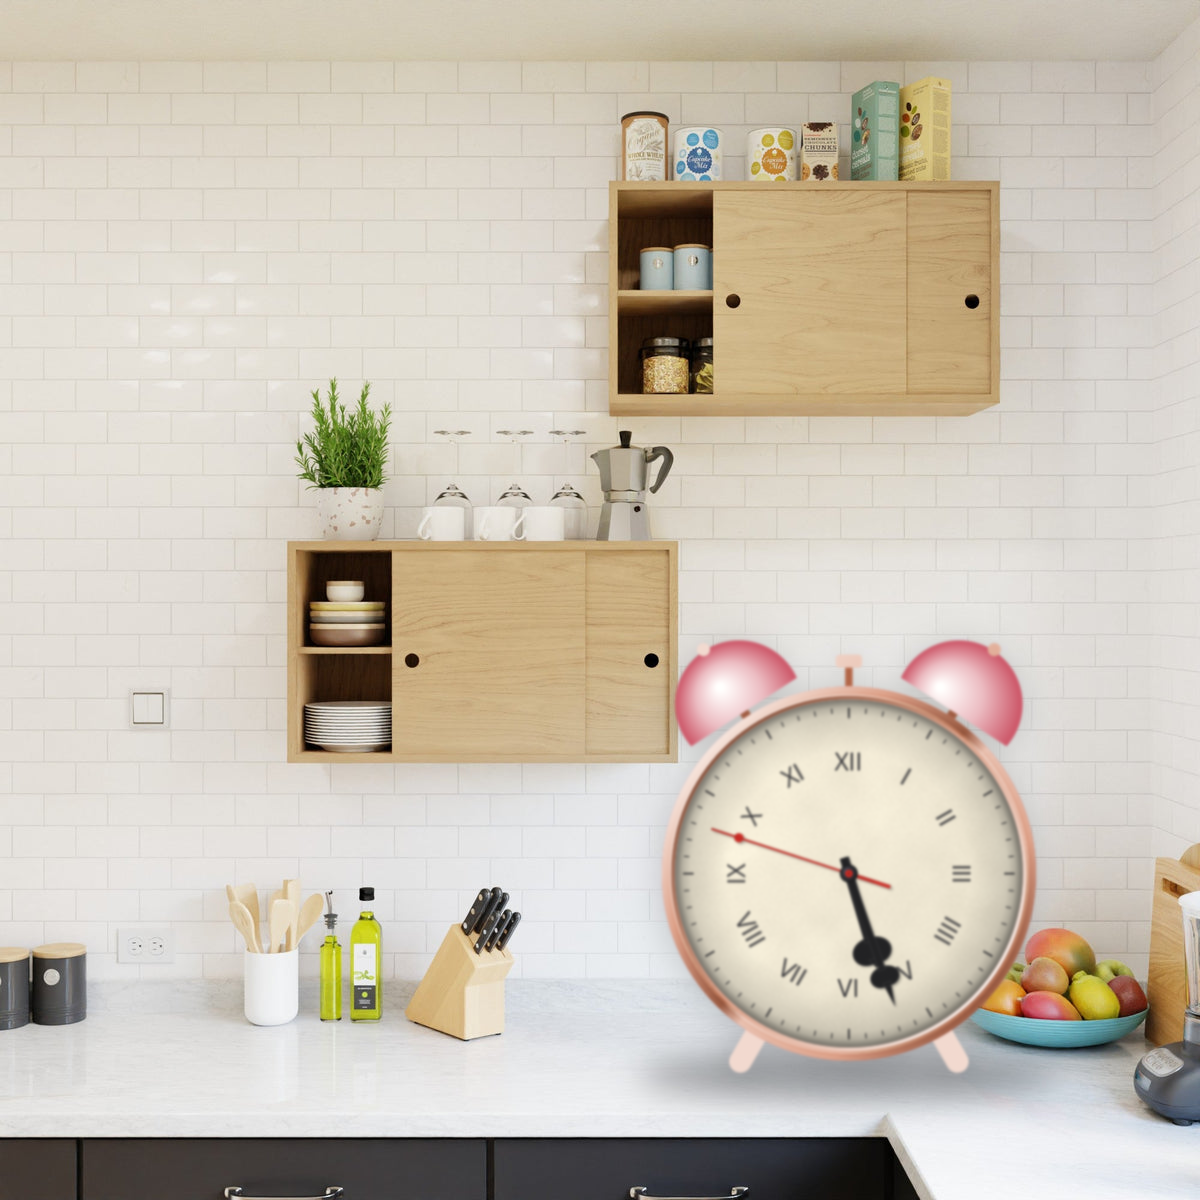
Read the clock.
5:26:48
